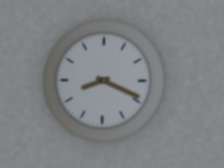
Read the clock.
8:19
